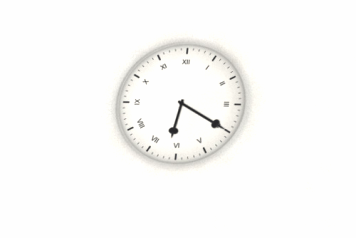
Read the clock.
6:20
